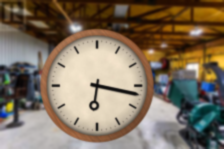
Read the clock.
6:17
